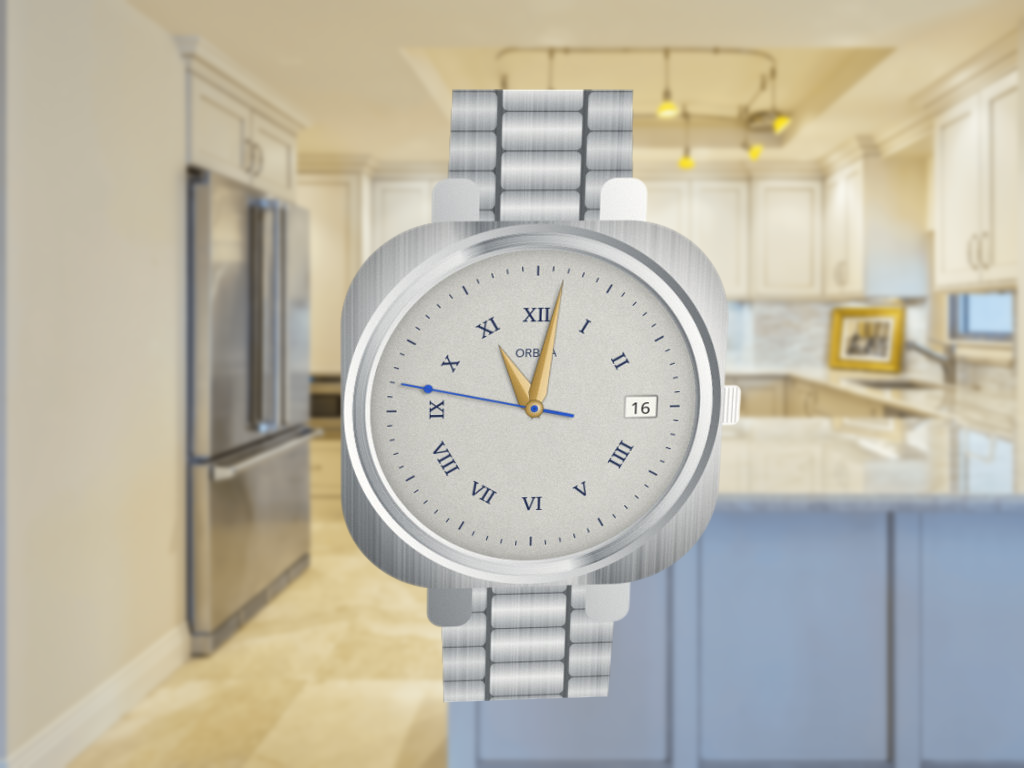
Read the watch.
11:01:47
